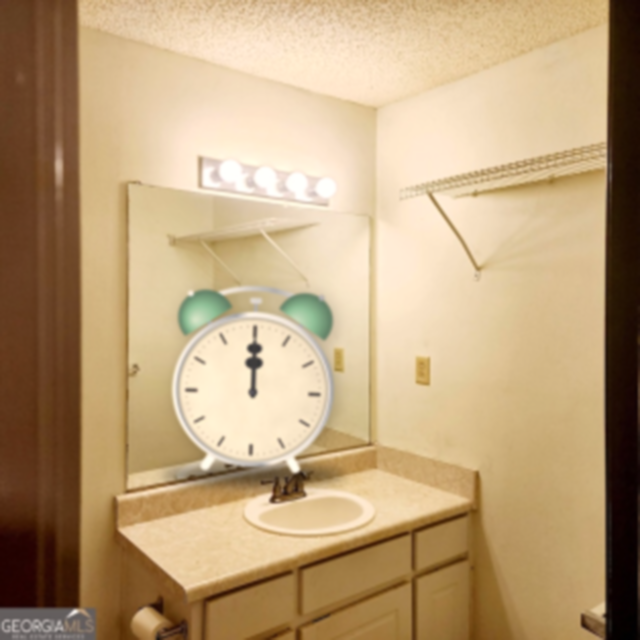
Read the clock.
12:00
